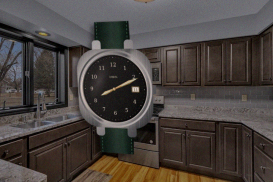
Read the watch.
8:11
